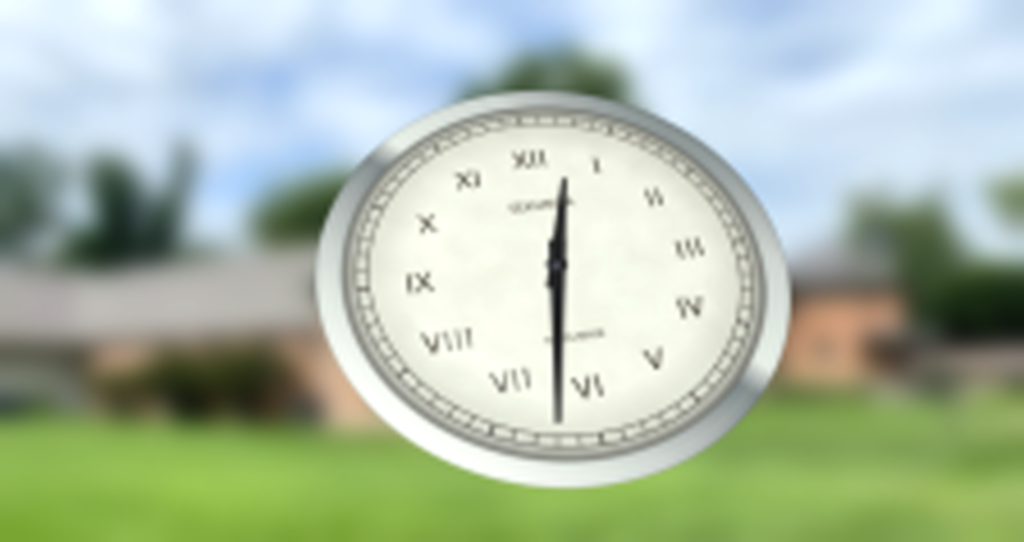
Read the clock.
12:32
